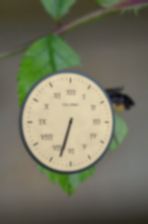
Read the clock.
6:33
